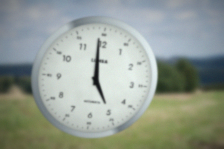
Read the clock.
4:59
